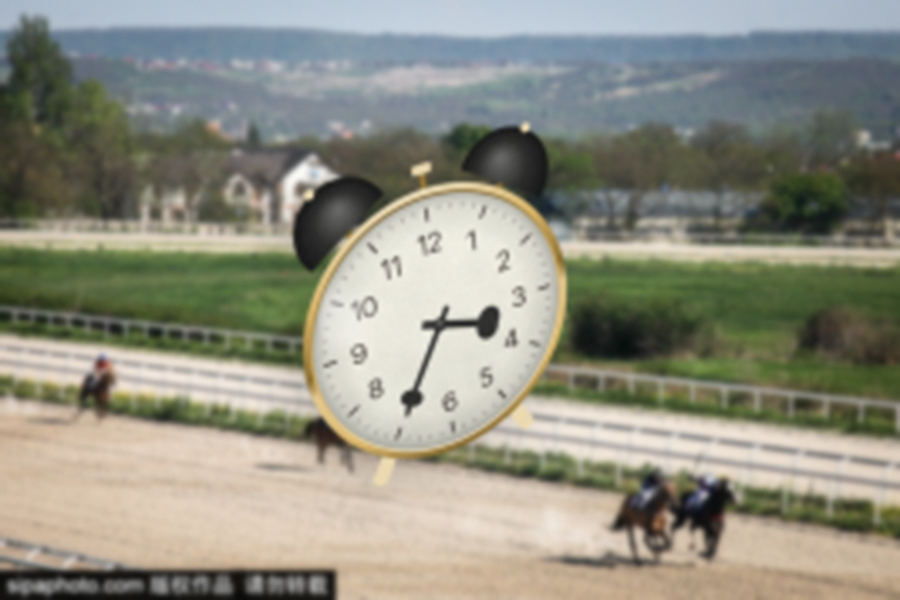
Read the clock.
3:35
